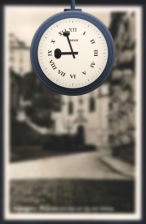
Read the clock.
8:57
